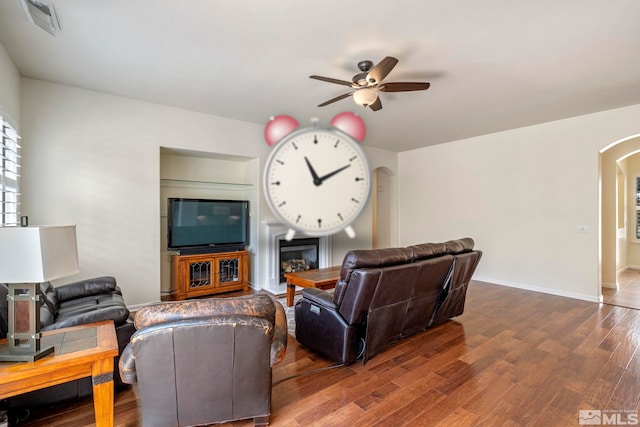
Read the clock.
11:11
